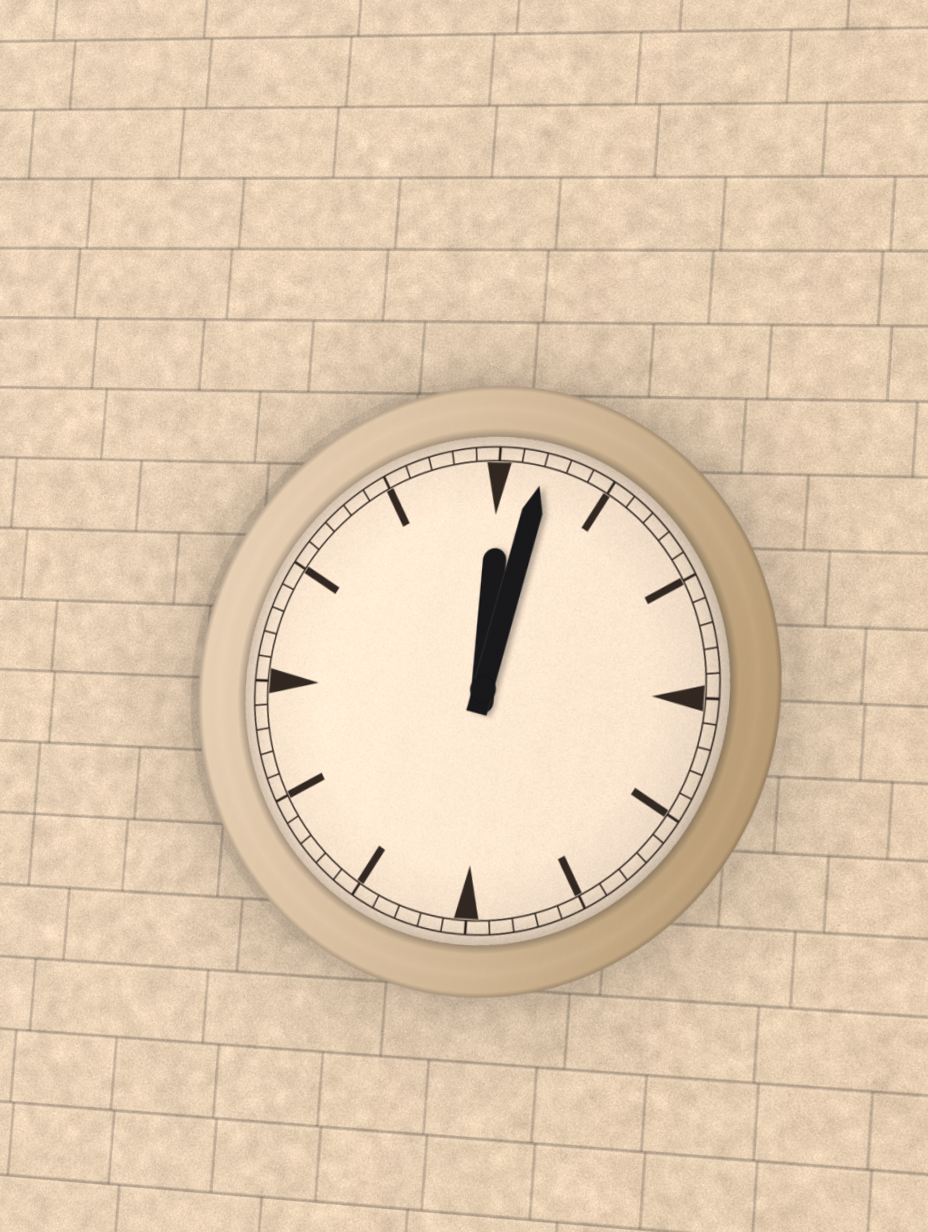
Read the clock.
12:02
